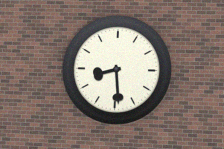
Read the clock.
8:29
